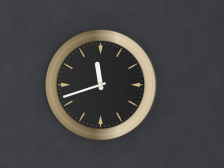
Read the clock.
11:42
